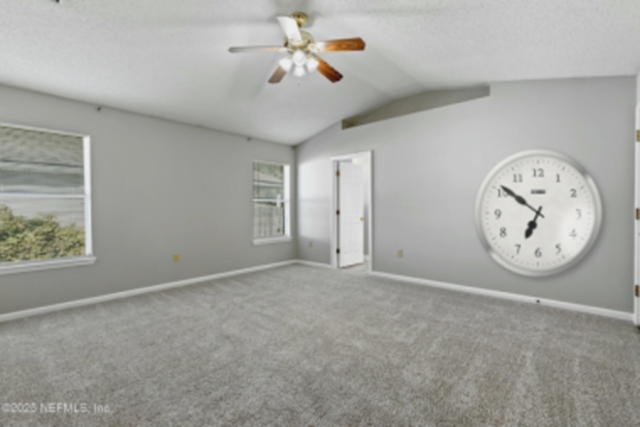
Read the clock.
6:51
